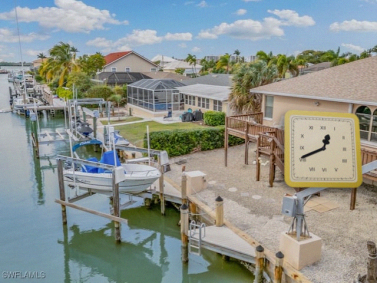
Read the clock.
12:41
